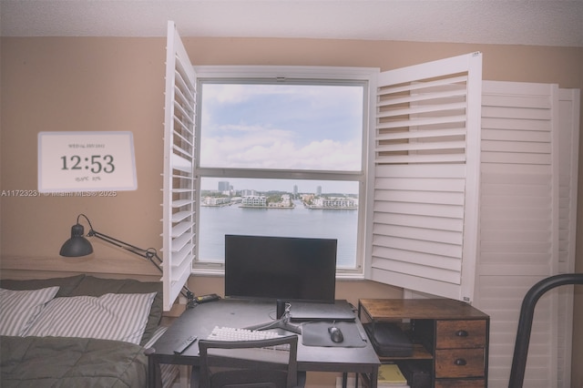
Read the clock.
12:53
